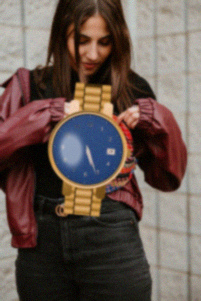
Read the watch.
5:26
